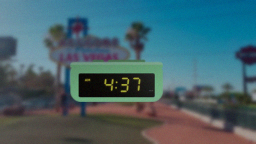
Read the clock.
4:37
